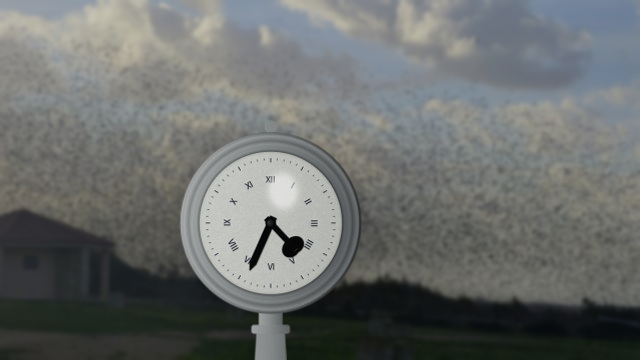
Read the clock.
4:34
